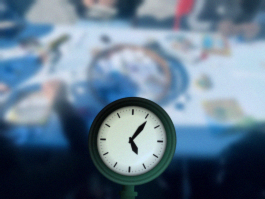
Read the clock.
5:06
